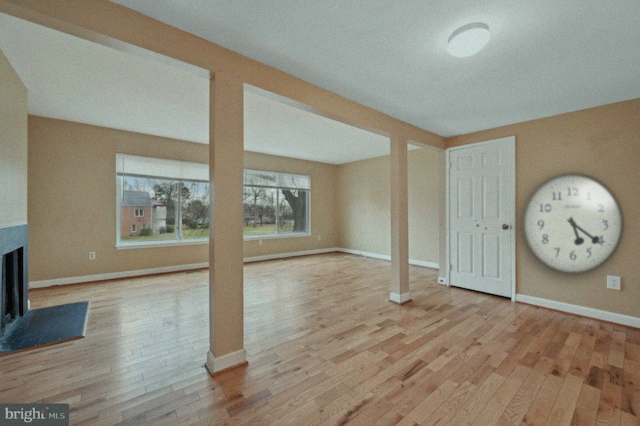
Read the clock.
5:21
